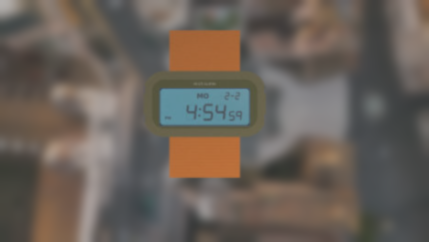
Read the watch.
4:54:59
